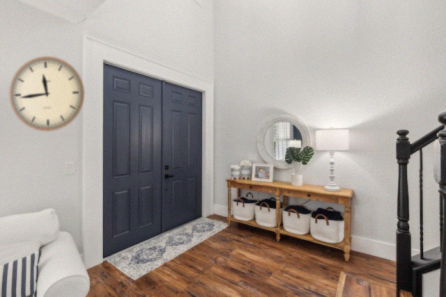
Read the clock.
11:44
